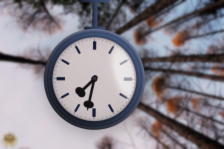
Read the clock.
7:32
